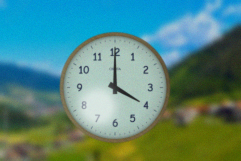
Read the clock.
4:00
